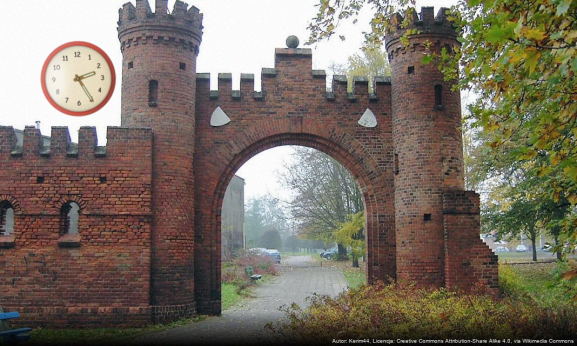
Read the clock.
2:25
